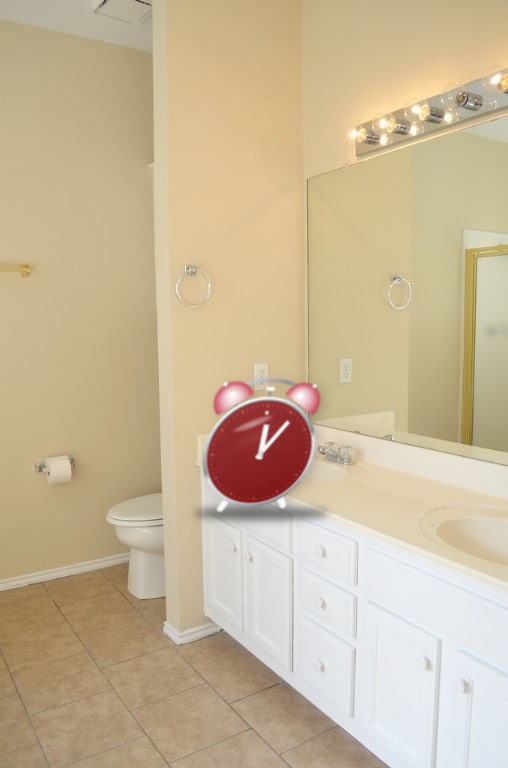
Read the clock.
12:06
